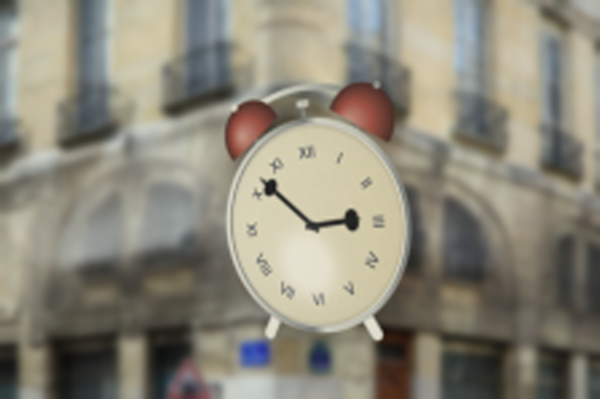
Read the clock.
2:52
